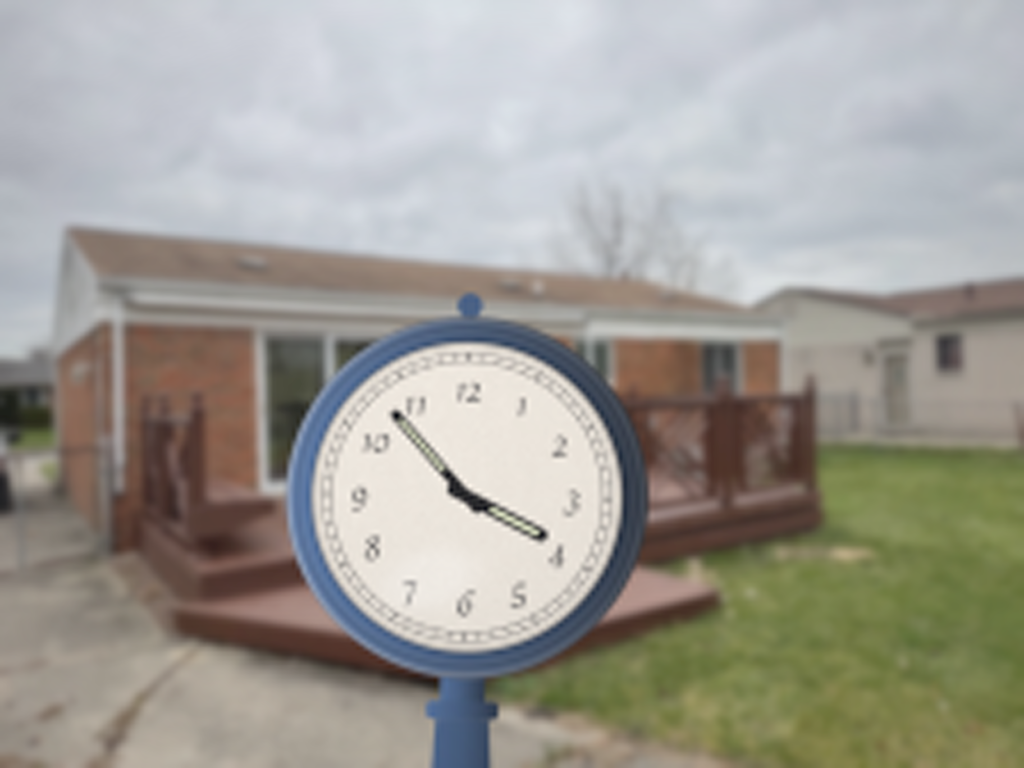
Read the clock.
3:53
